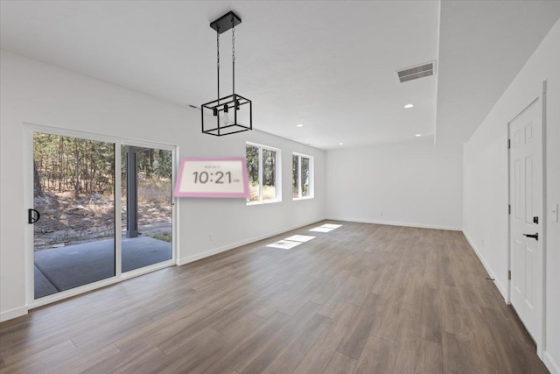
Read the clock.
10:21
